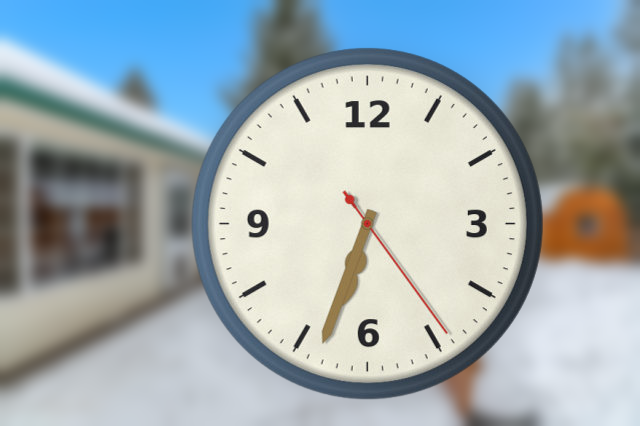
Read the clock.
6:33:24
